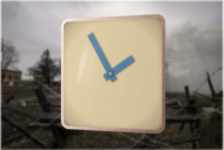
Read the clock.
1:55
